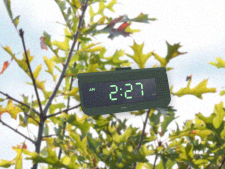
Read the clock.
2:27
